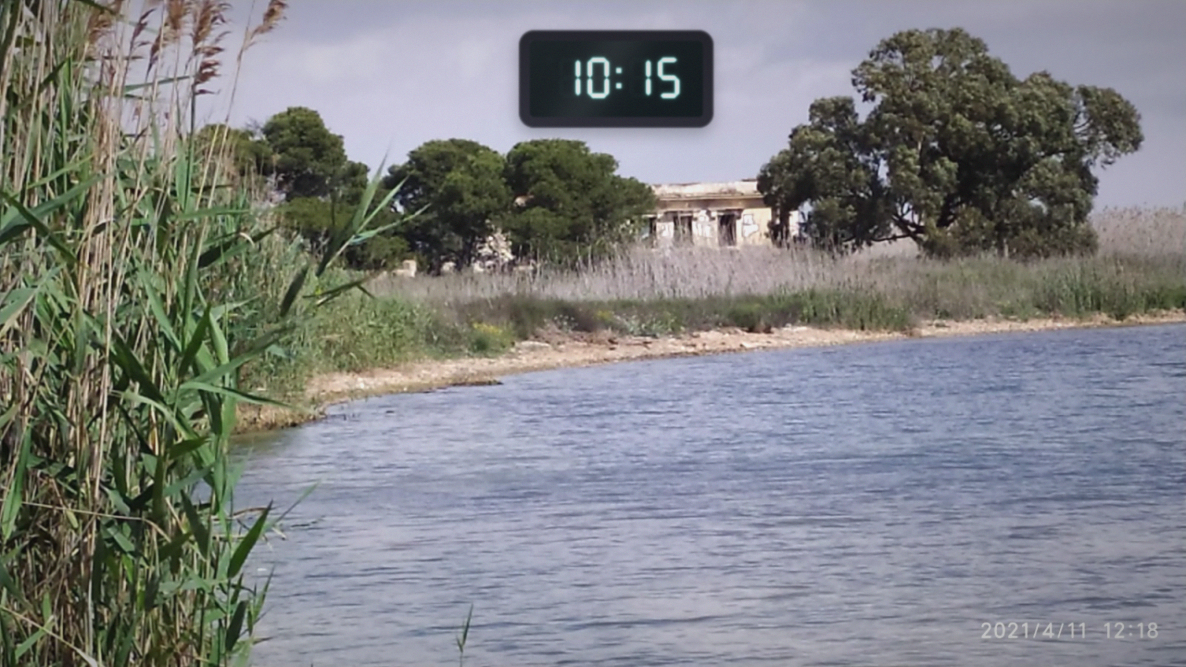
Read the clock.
10:15
